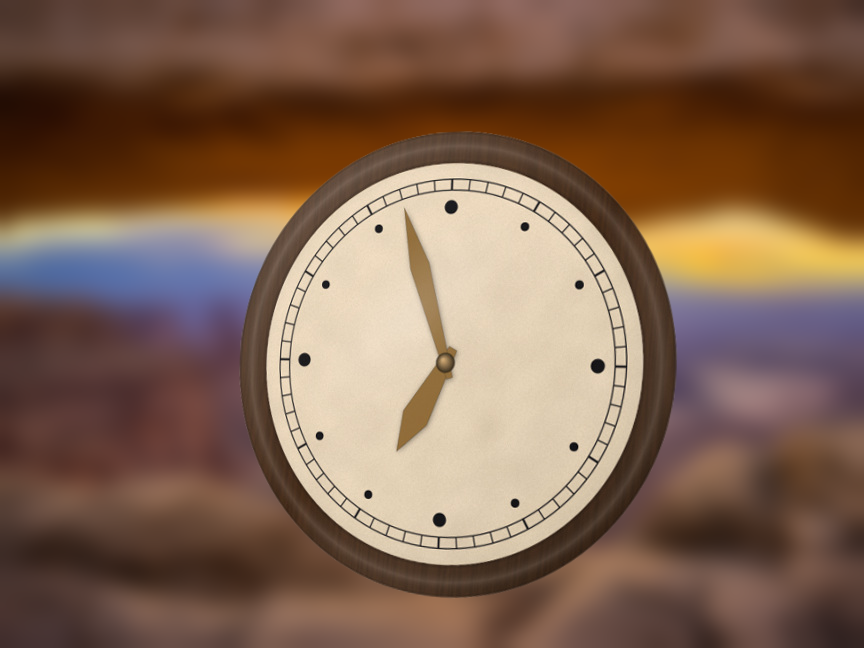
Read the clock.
6:57
